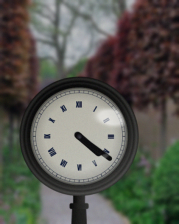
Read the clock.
4:21
